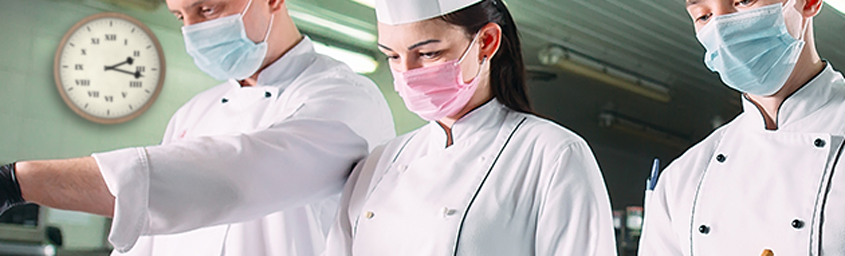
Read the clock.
2:17
